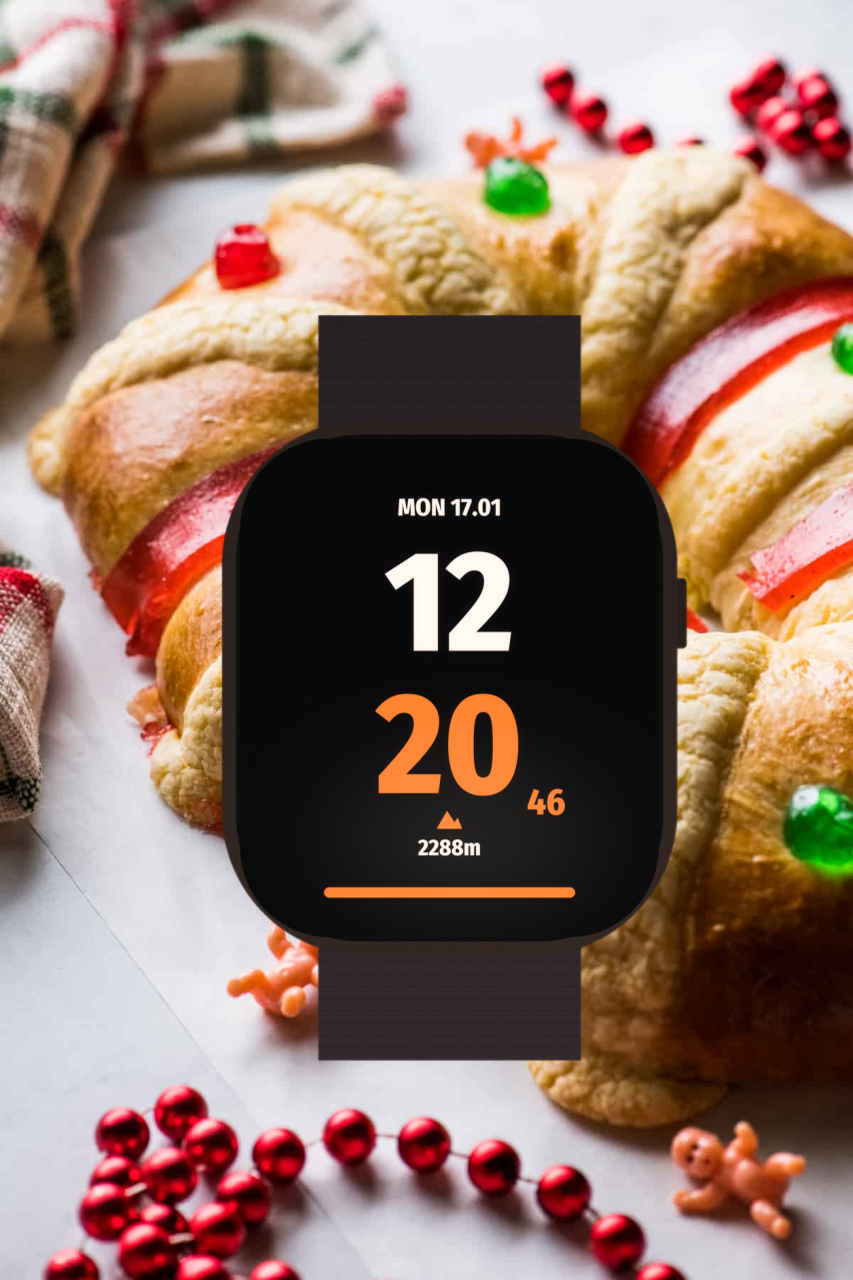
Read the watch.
12:20:46
